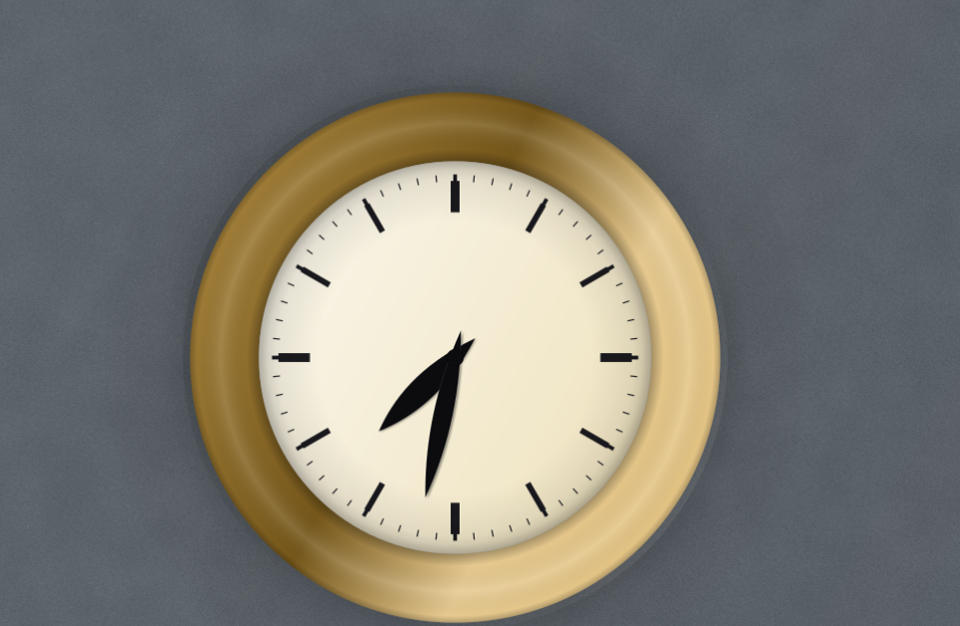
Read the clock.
7:32
